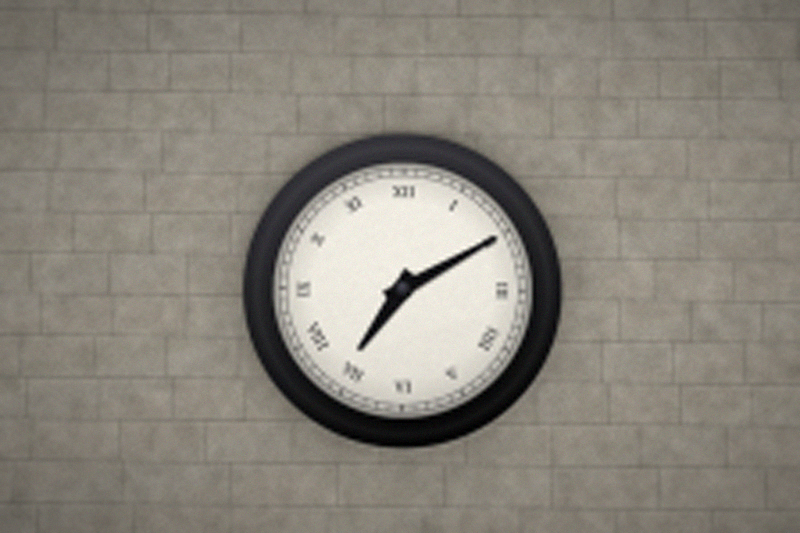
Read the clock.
7:10
